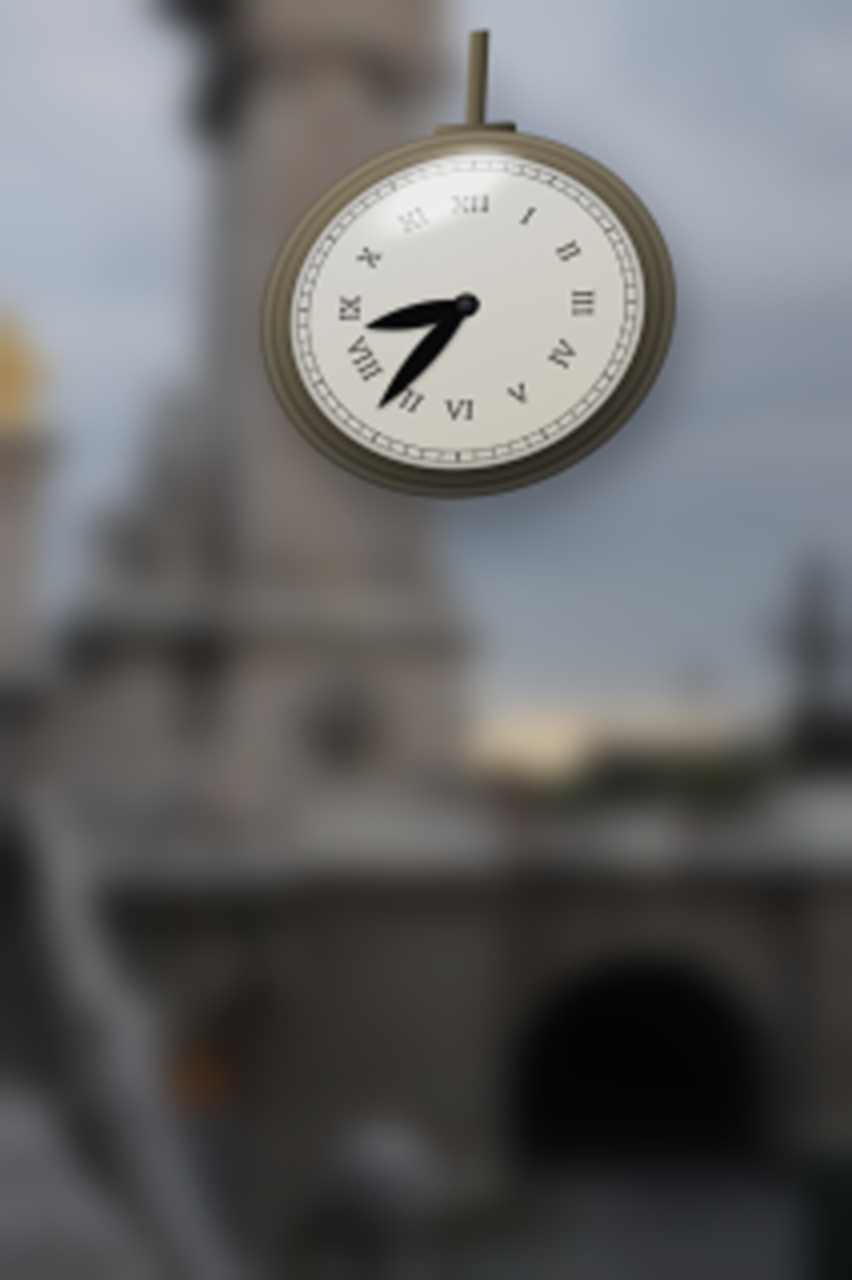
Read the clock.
8:36
